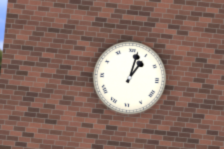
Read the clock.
1:02
